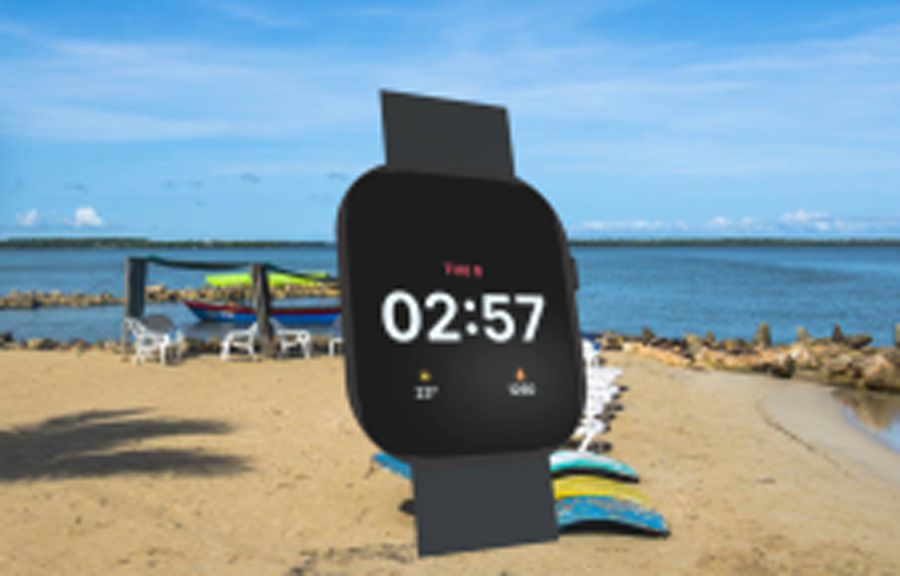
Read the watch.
2:57
